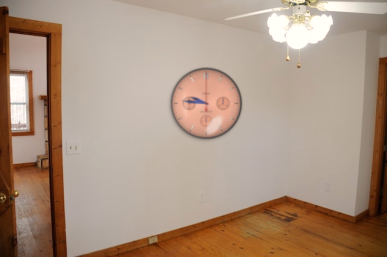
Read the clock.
9:46
